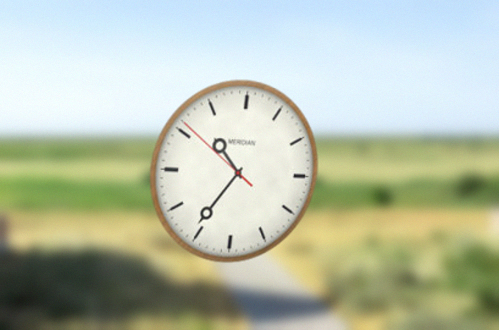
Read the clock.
10:35:51
